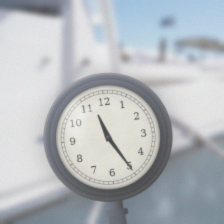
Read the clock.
11:25
